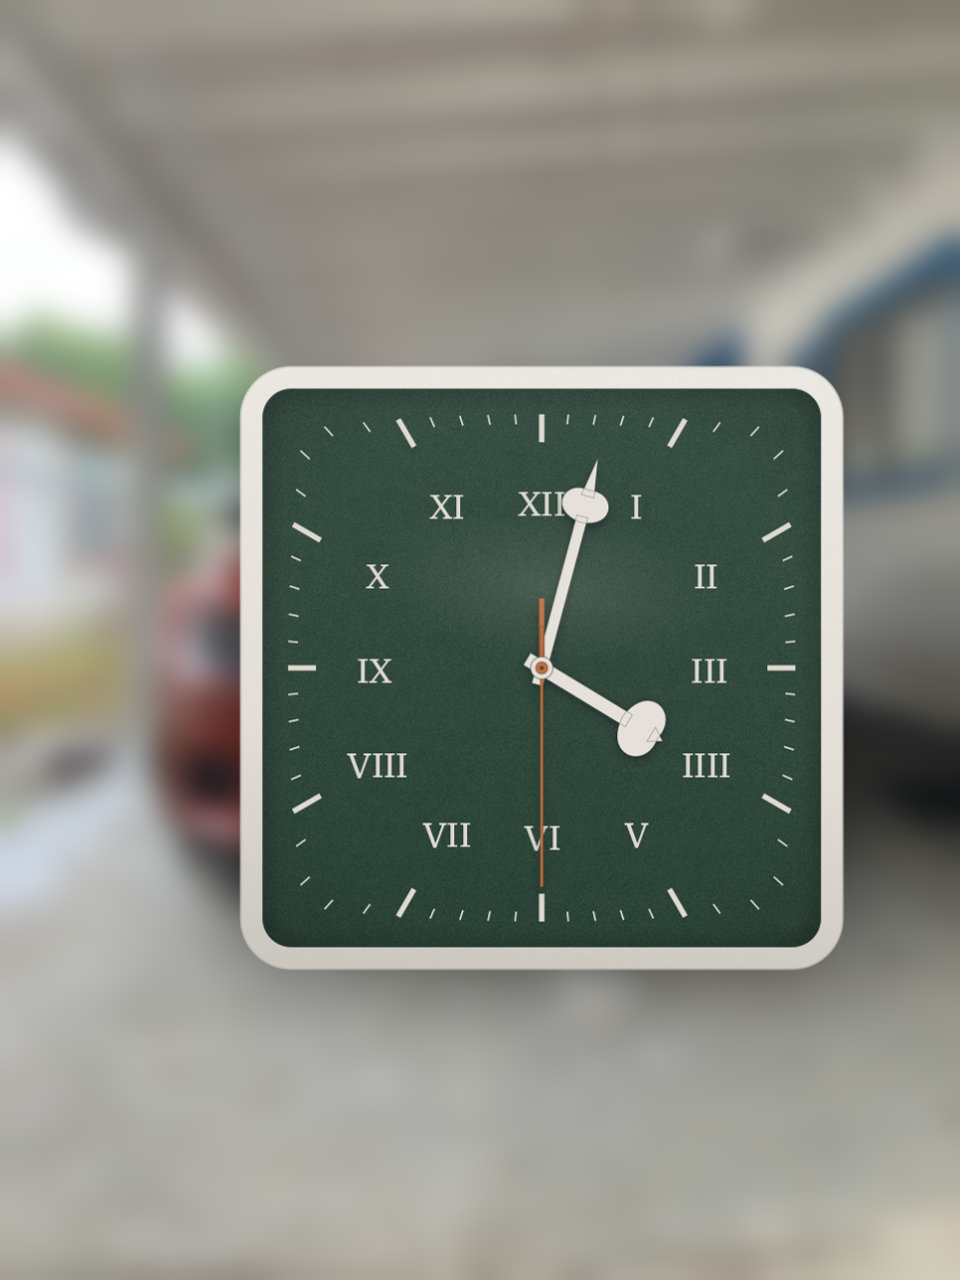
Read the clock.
4:02:30
